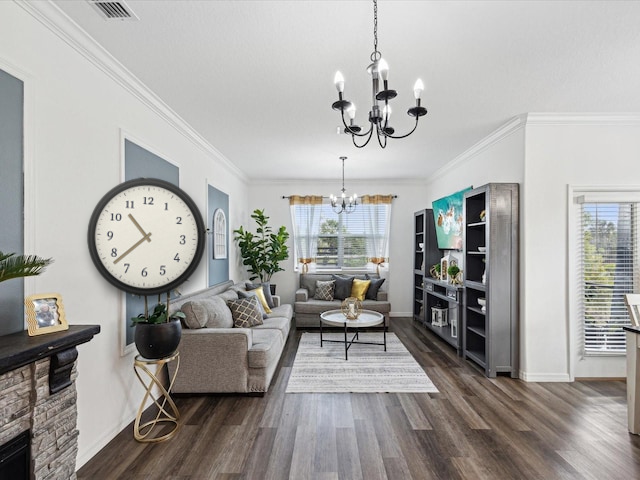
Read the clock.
10:38
